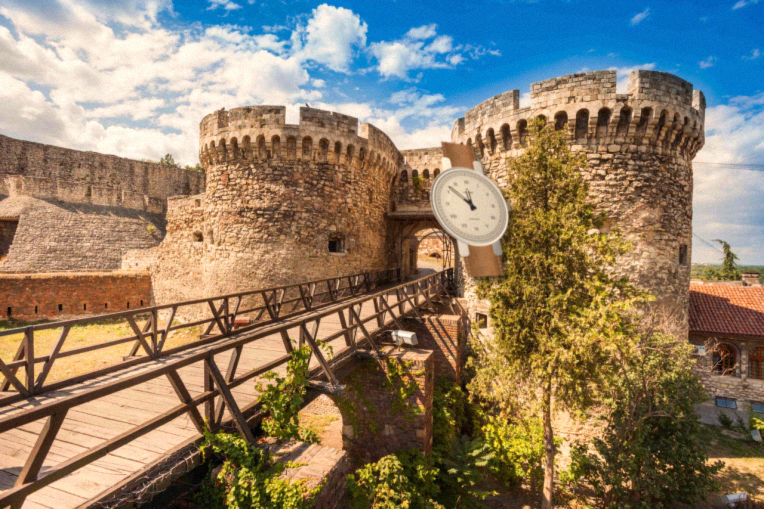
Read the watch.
11:52
